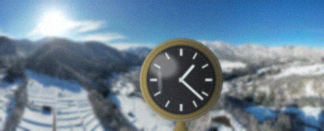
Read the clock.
1:22
